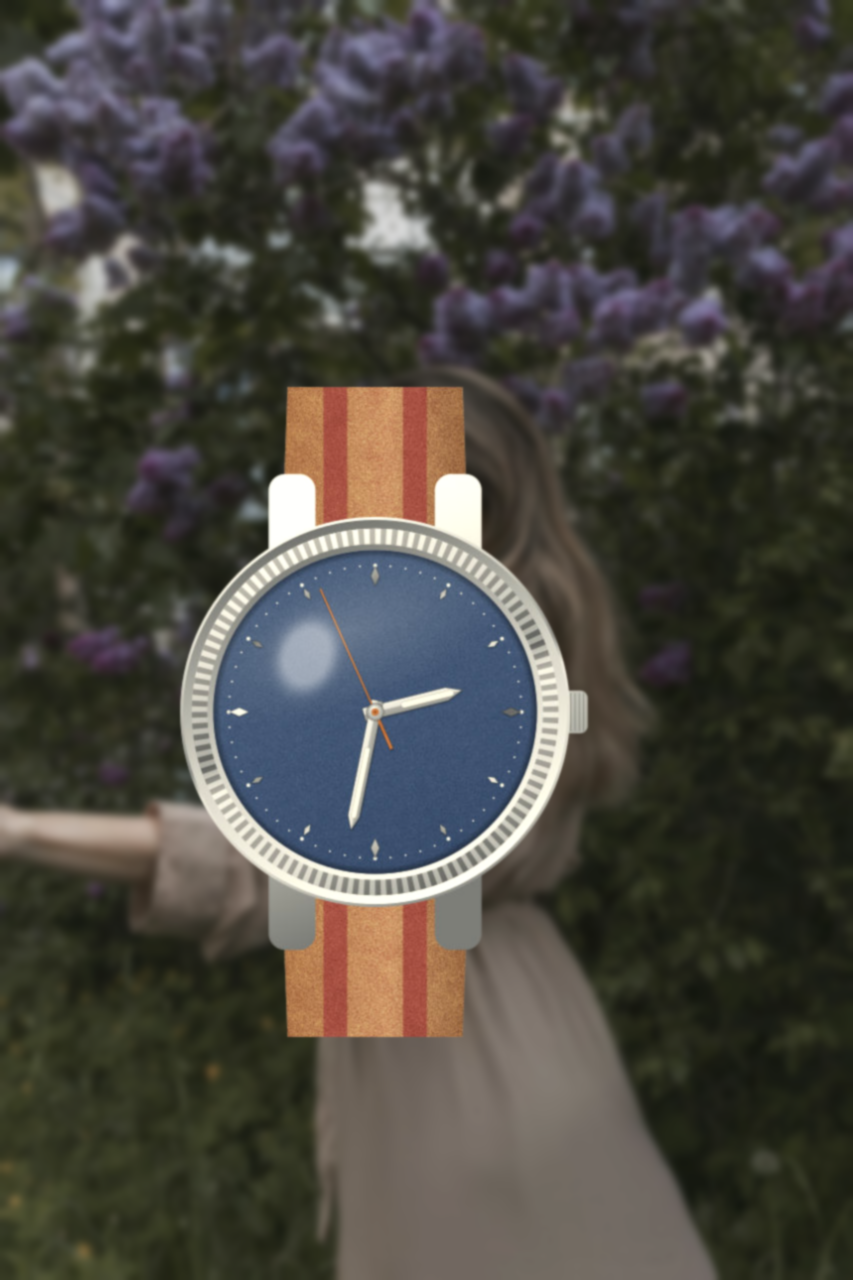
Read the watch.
2:31:56
